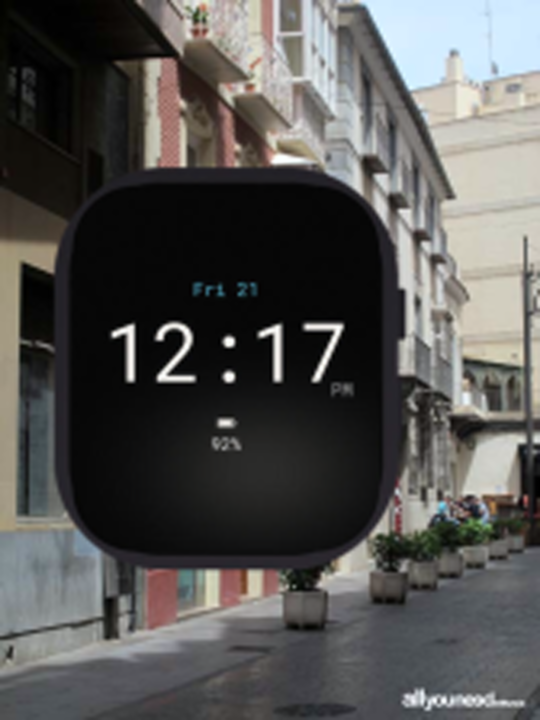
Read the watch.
12:17
